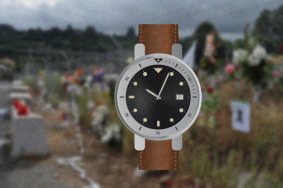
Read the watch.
10:04
